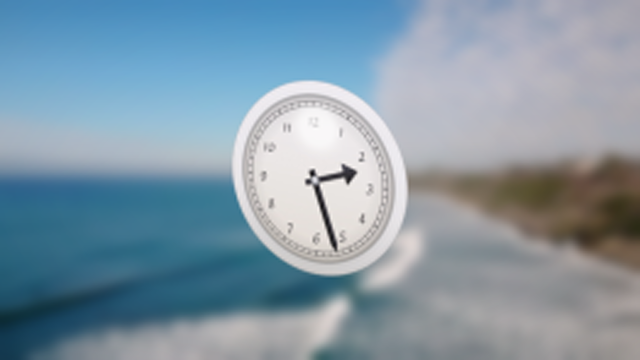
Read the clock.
2:27
